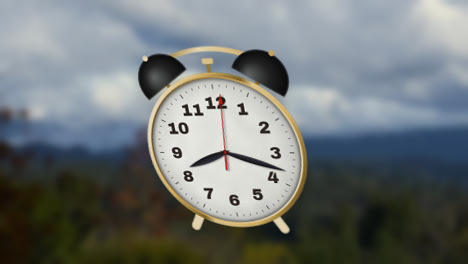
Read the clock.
8:18:01
